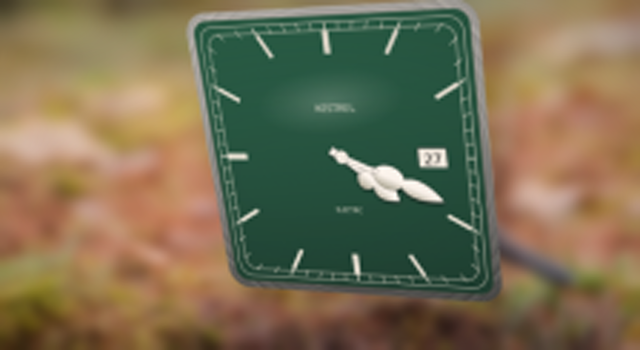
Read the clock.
4:19
